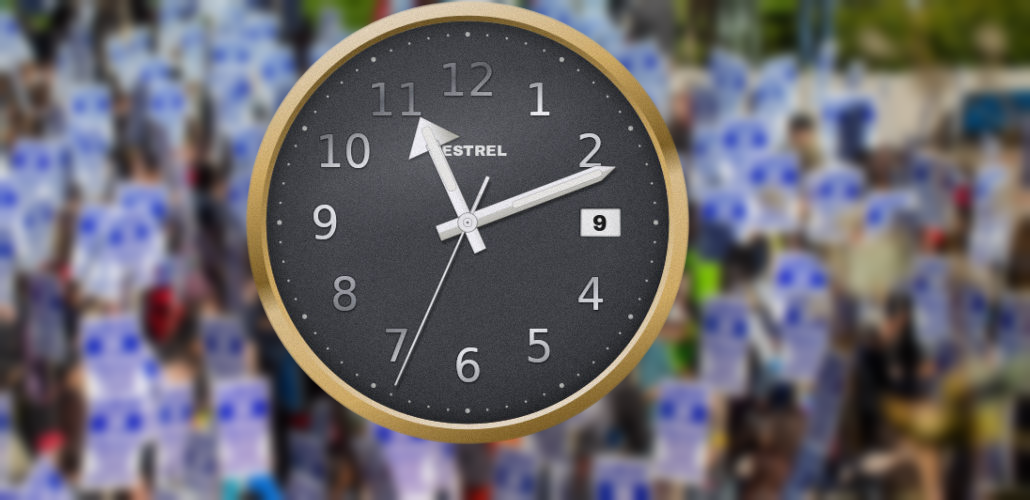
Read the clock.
11:11:34
